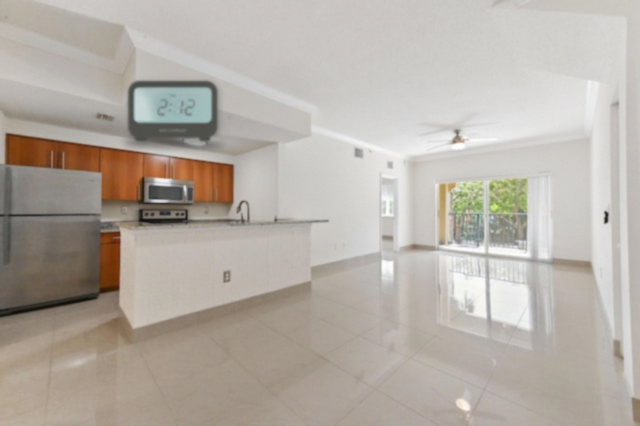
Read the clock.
2:12
